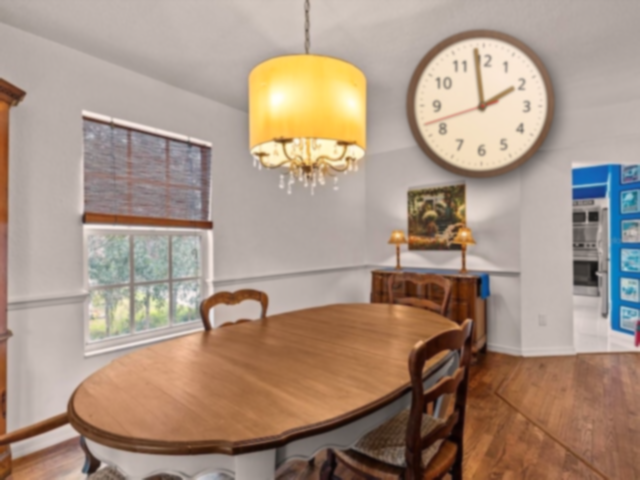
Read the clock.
1:58:42
